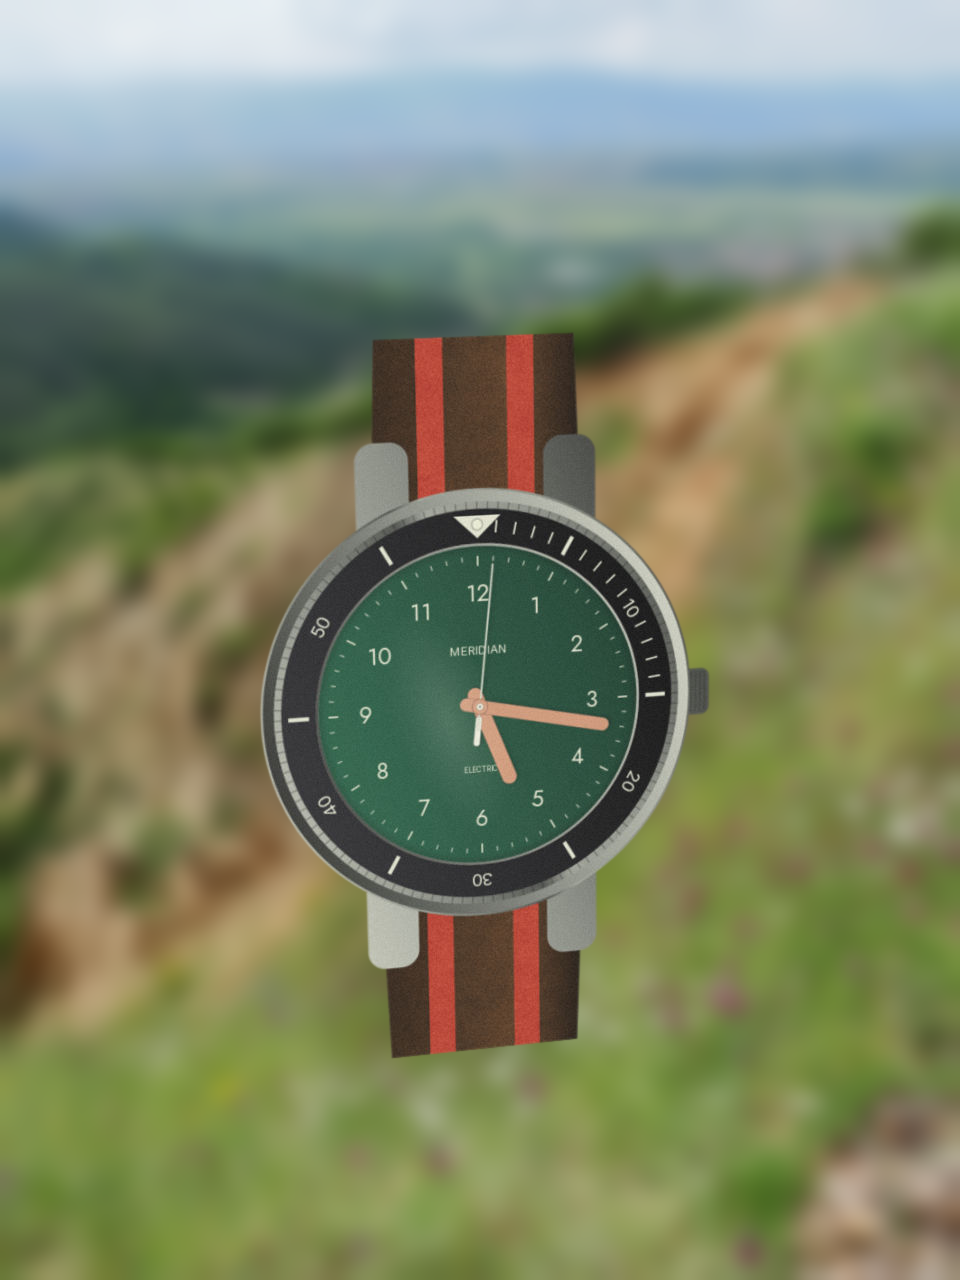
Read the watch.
5:17:01
